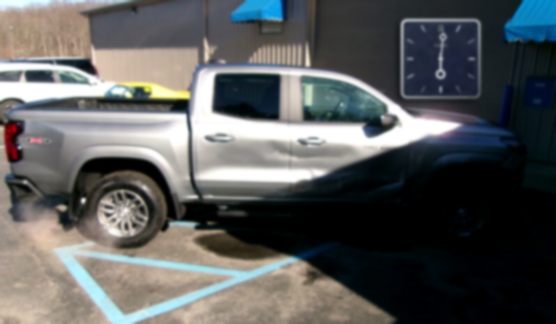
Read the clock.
6:01
